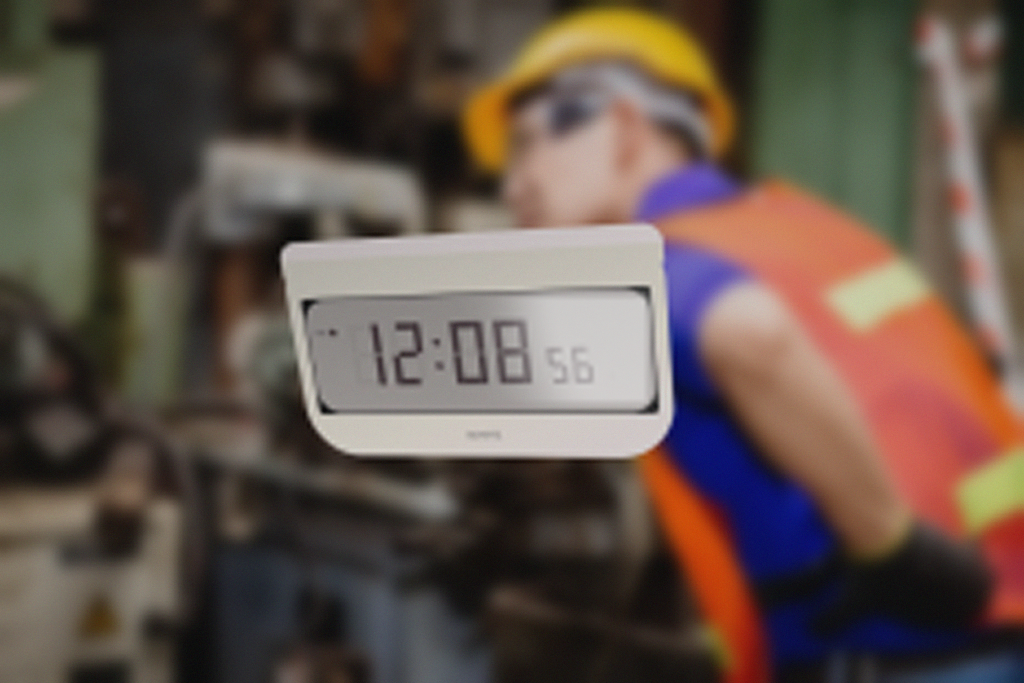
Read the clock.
12:08:56
